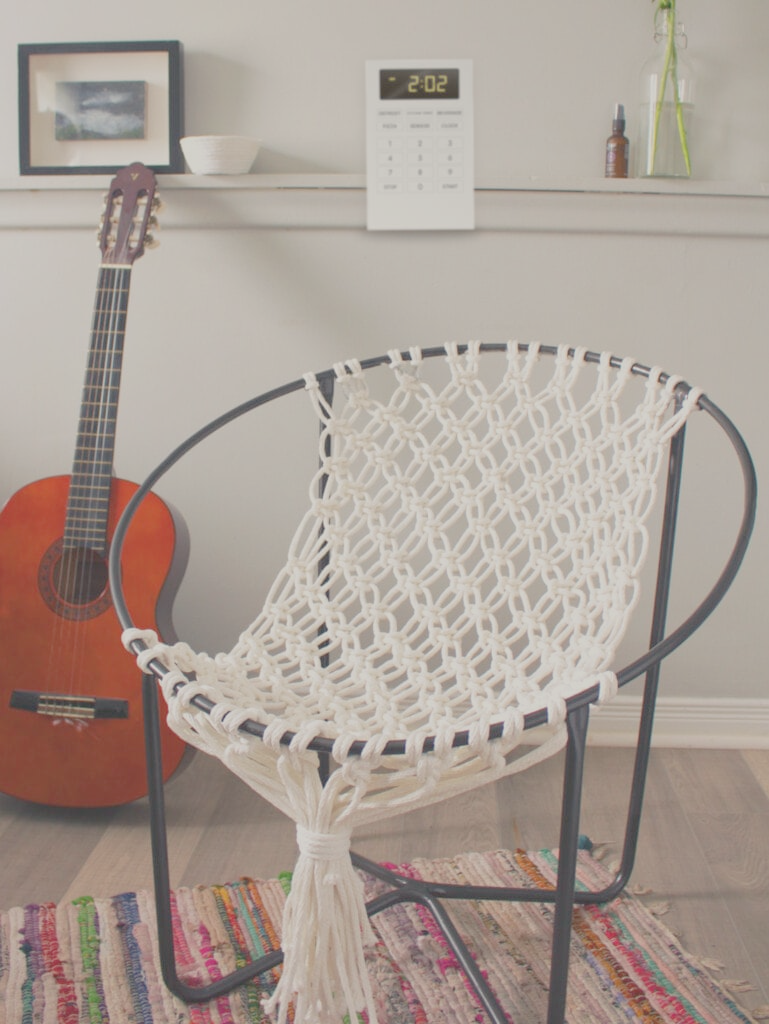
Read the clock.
2:02
